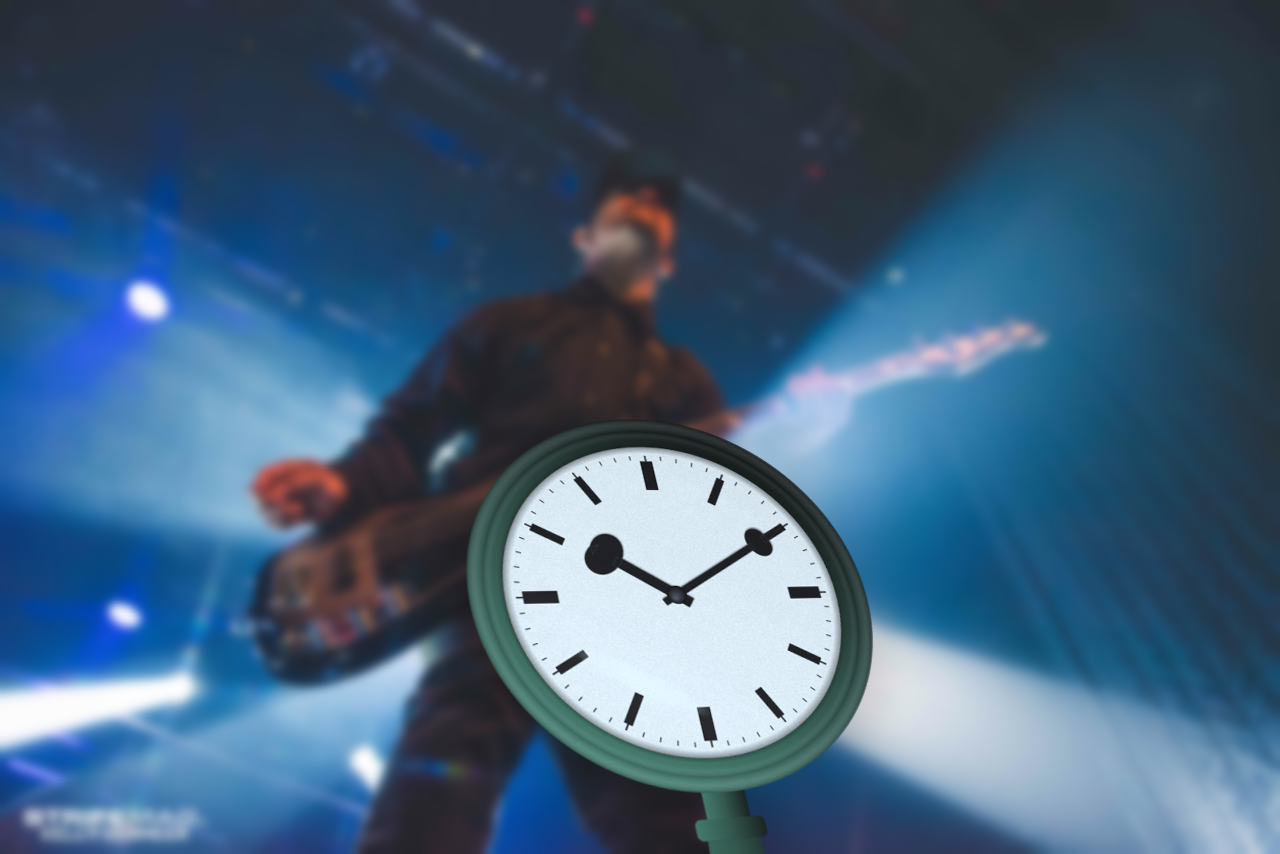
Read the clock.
10:10
